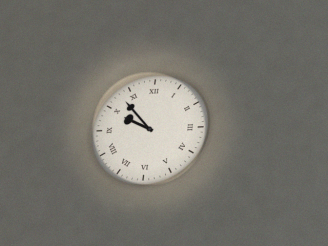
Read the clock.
9:53
